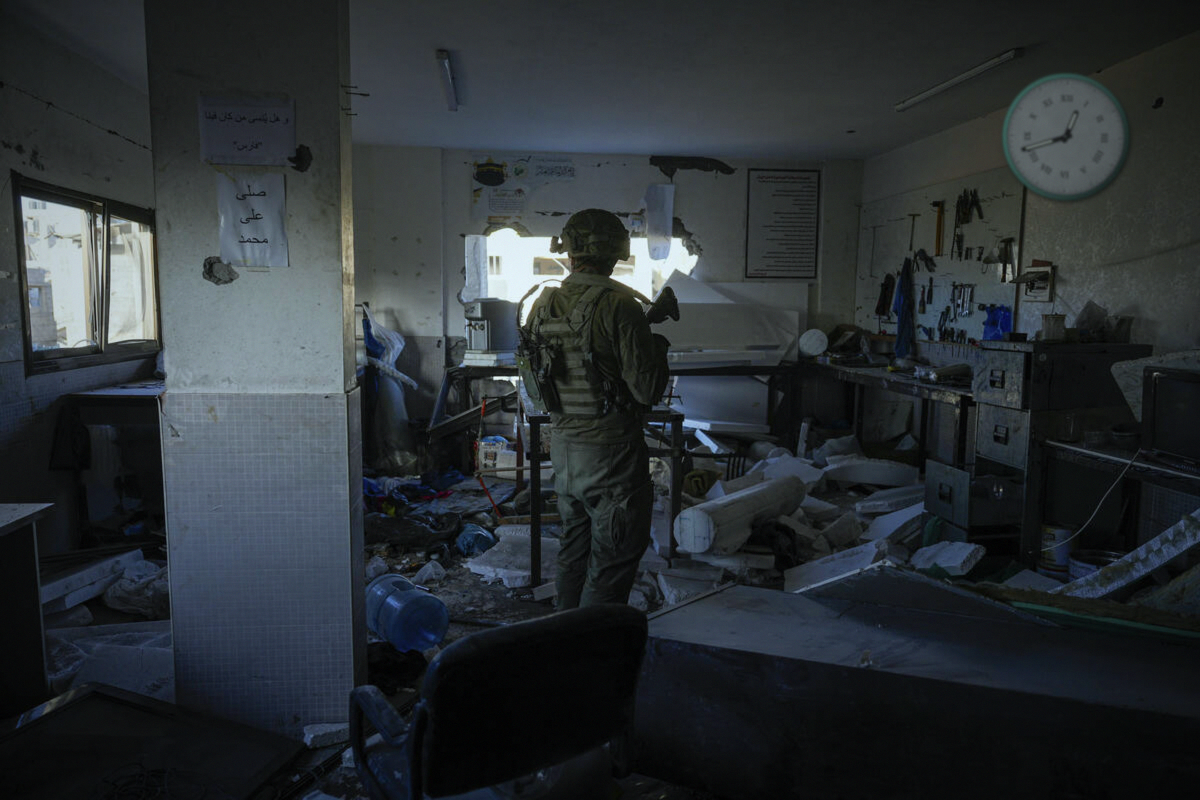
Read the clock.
12:42
